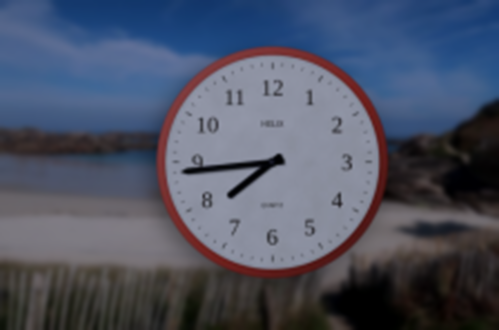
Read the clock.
7:44
